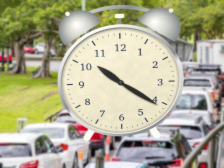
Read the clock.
10:21
